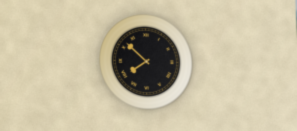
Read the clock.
7:52
